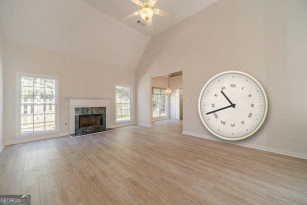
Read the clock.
10:42
